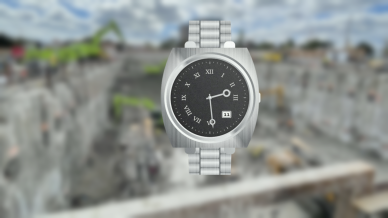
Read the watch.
2:29
